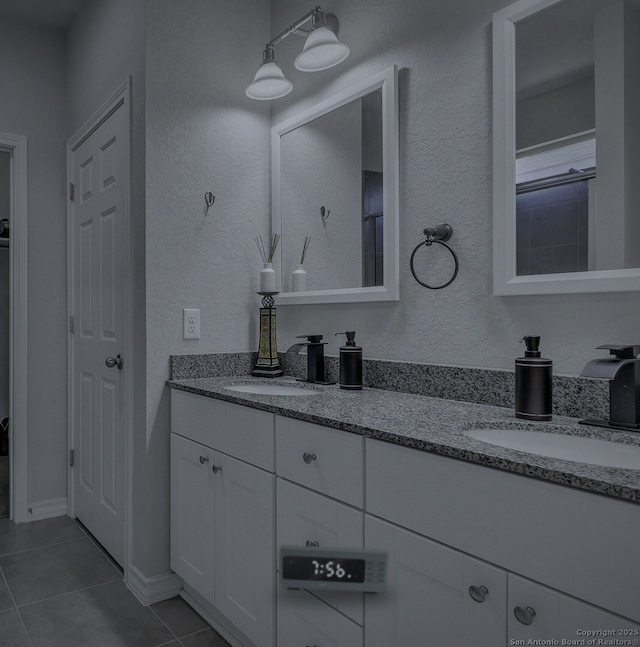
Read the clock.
7:56
